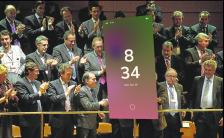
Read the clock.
8:34
